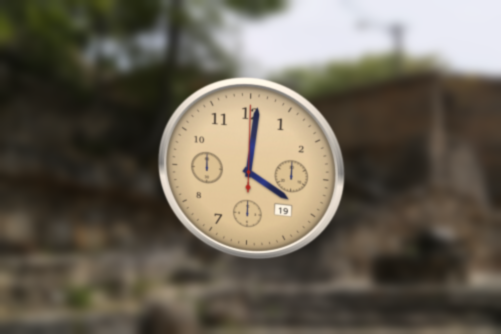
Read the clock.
4:01
